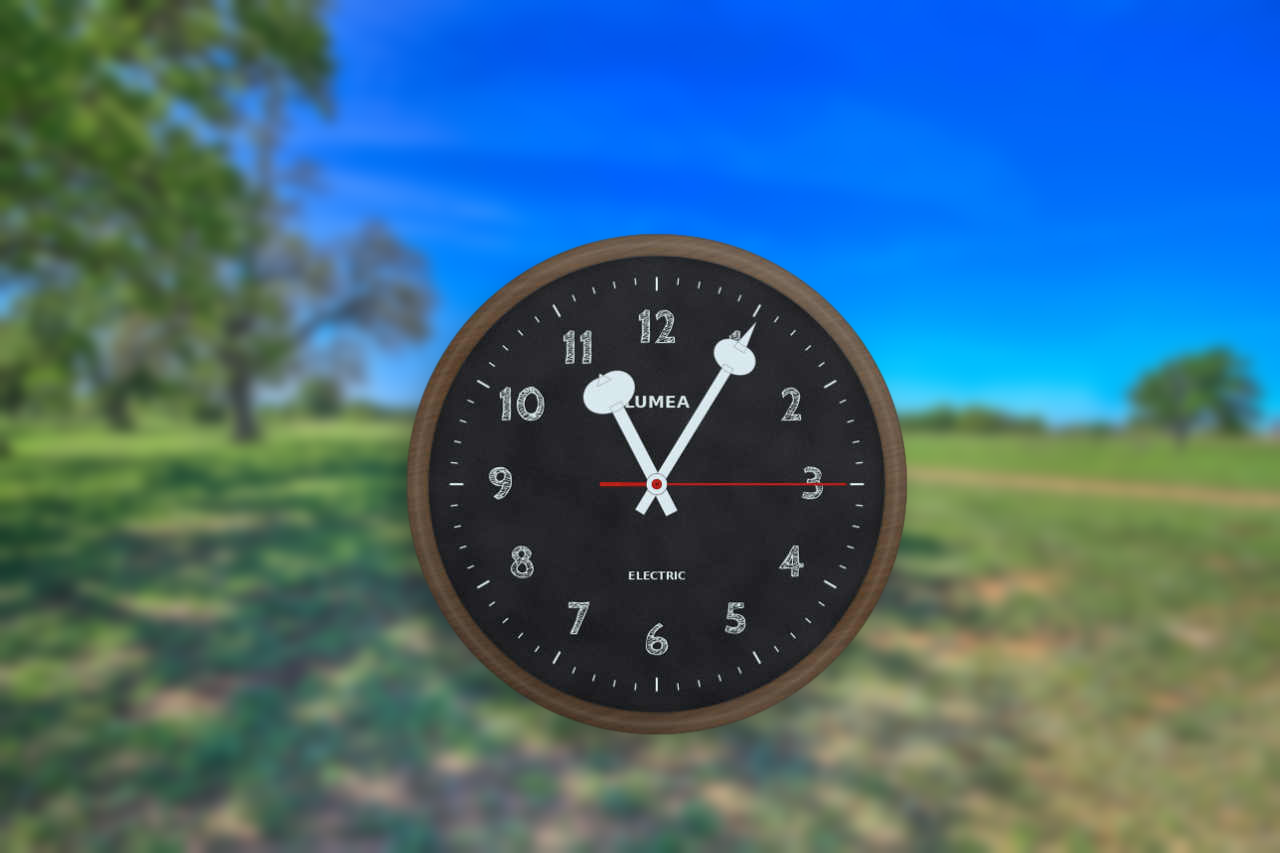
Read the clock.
11:05:15
